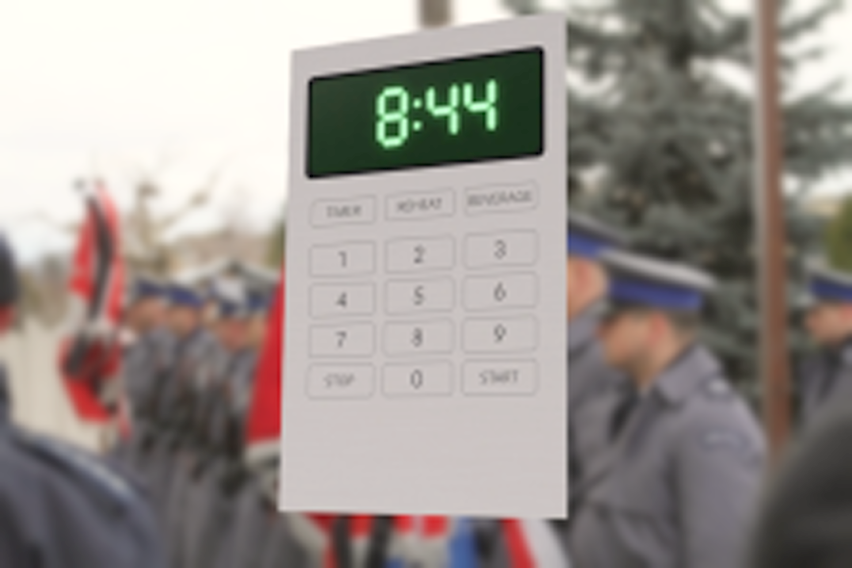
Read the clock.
8:44
